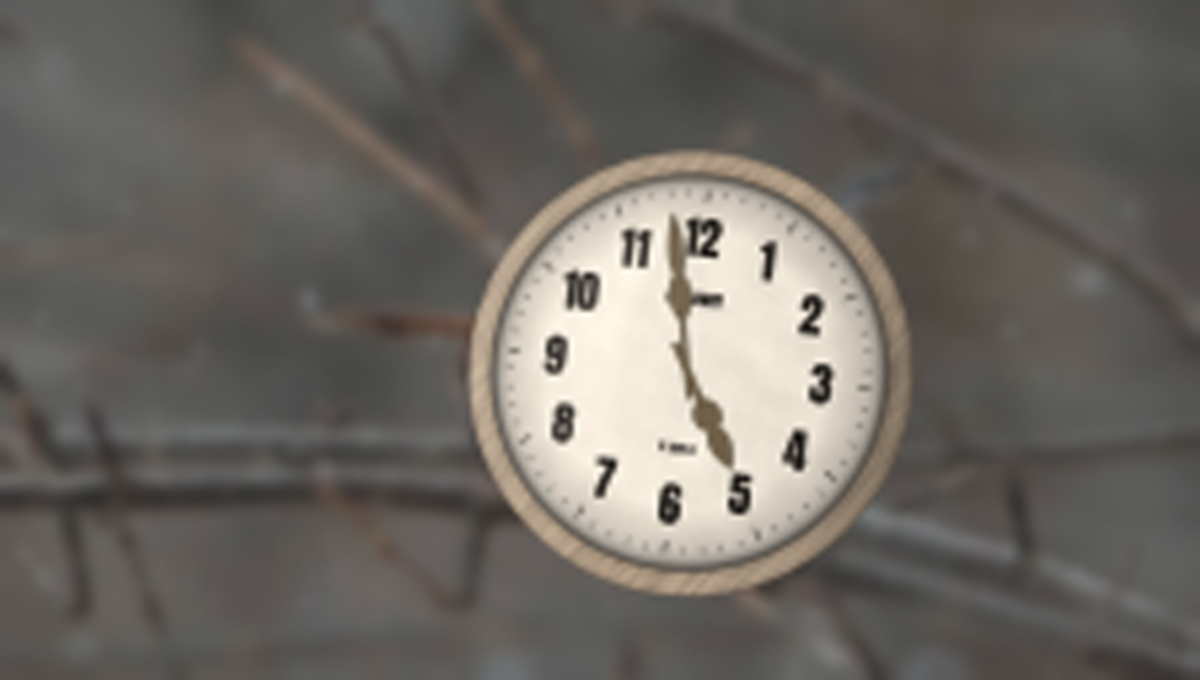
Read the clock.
4:58
